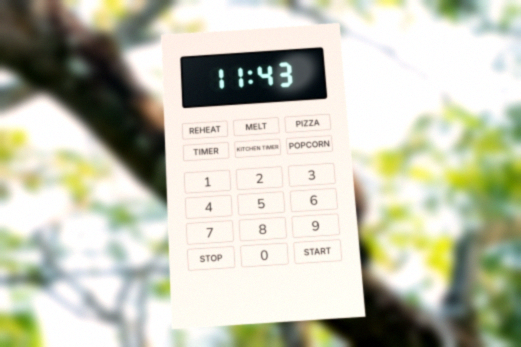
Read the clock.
11:43
